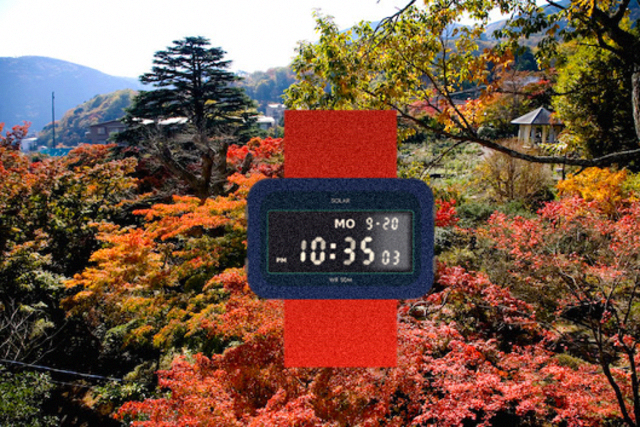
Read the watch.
10:35:03
